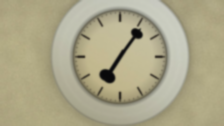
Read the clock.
7:06
